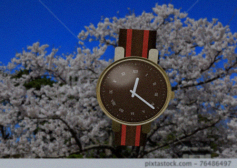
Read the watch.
12:21
